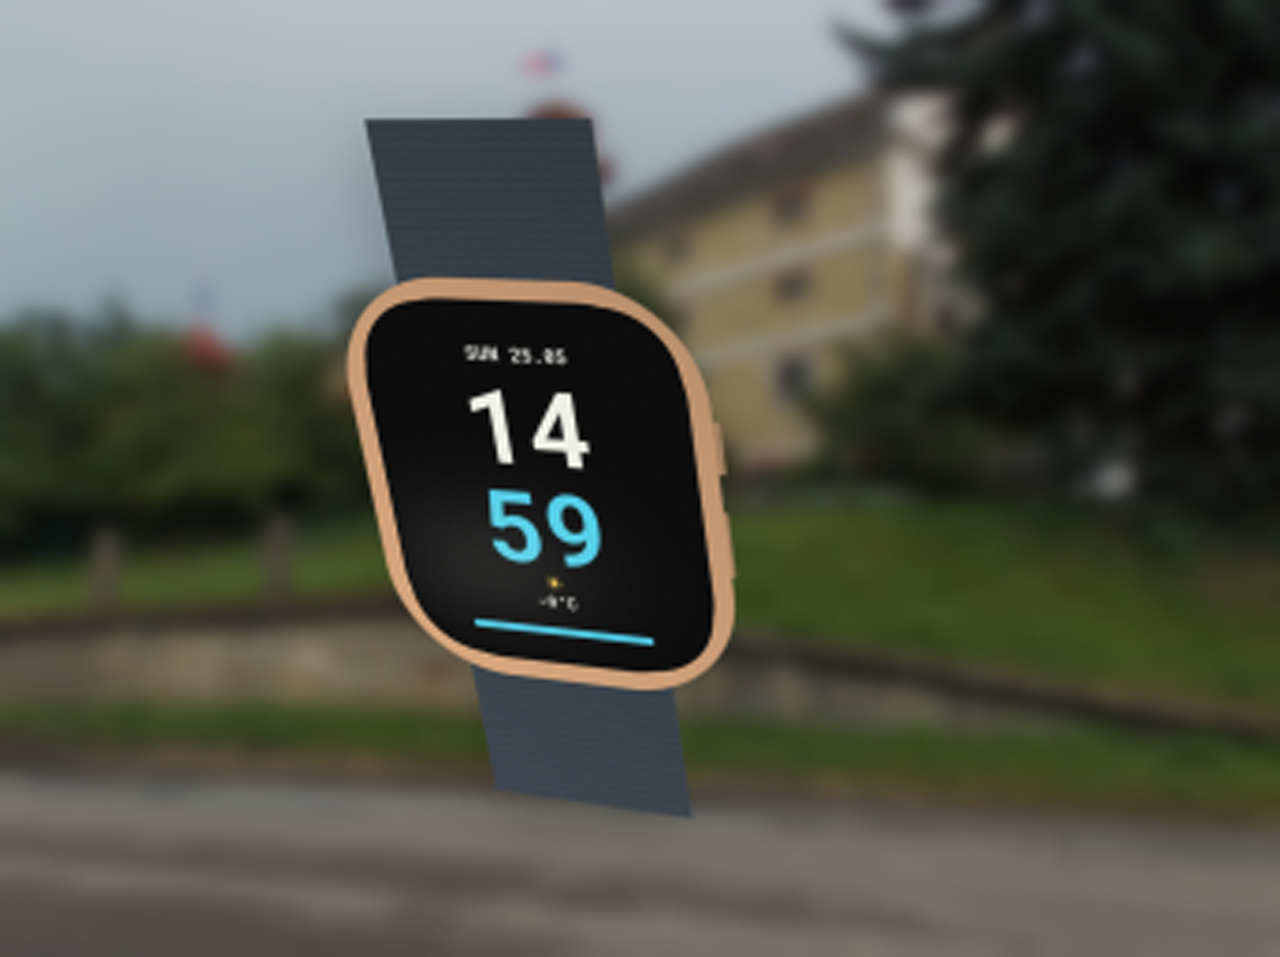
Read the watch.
14:59
